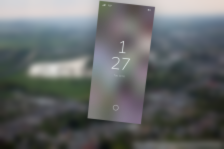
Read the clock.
1:27
